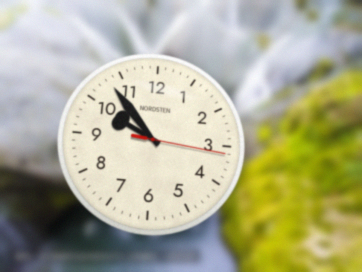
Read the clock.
9:53:16
